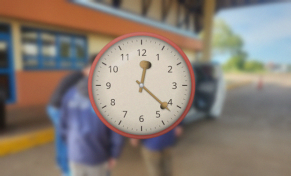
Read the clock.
12:22
